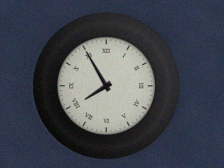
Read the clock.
7:55
